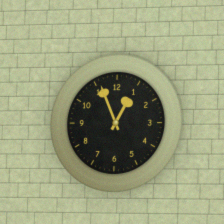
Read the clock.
12:56
